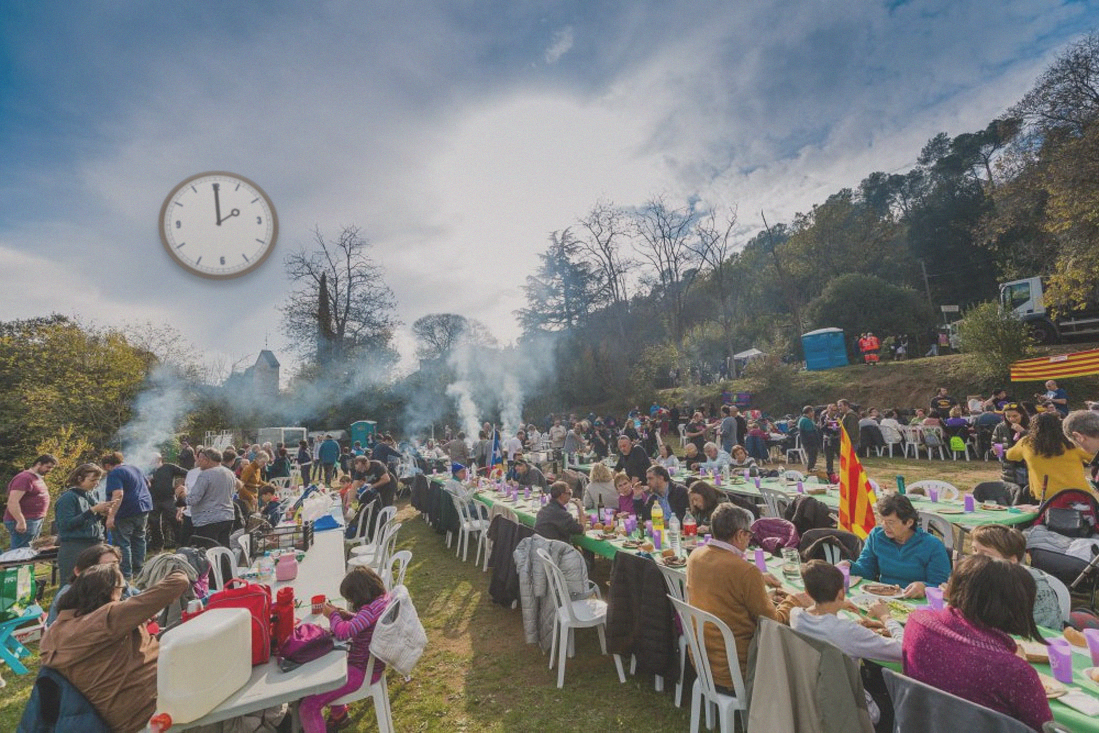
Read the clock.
2:00
